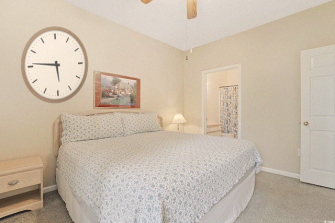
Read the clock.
5:46
